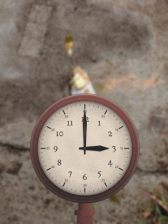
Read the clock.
3:00
